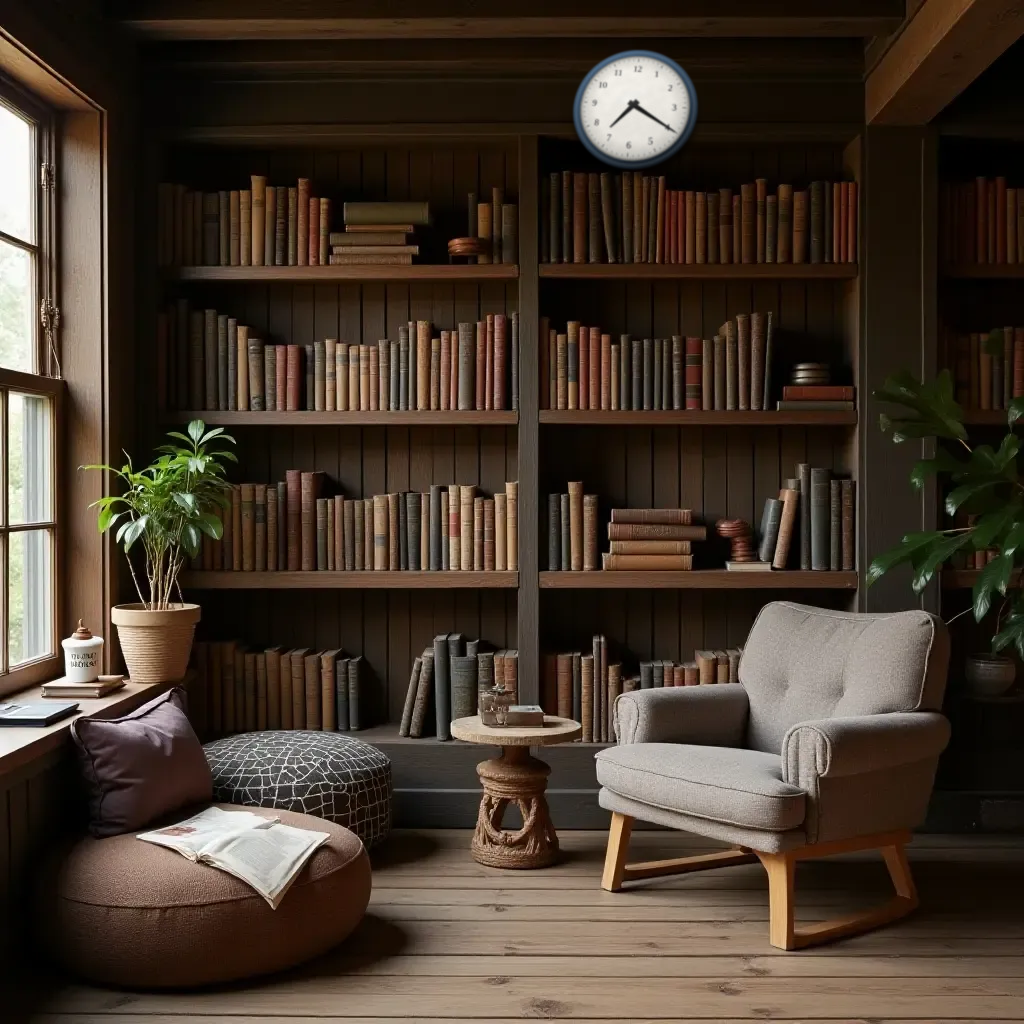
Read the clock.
7:20
